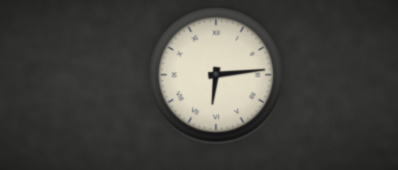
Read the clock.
6:14
